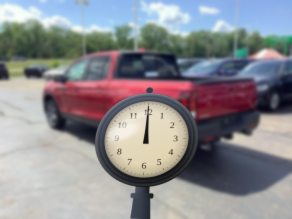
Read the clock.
12:00
